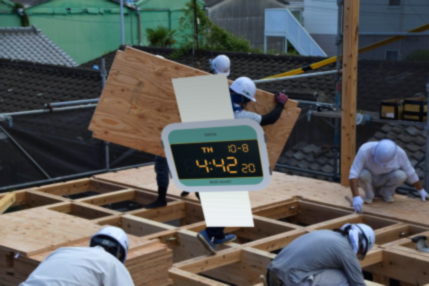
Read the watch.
4:42
